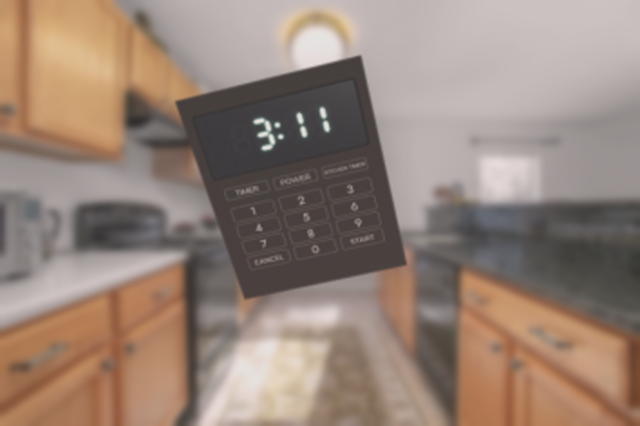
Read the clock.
3:11
